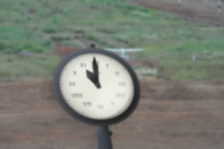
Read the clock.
11:00
